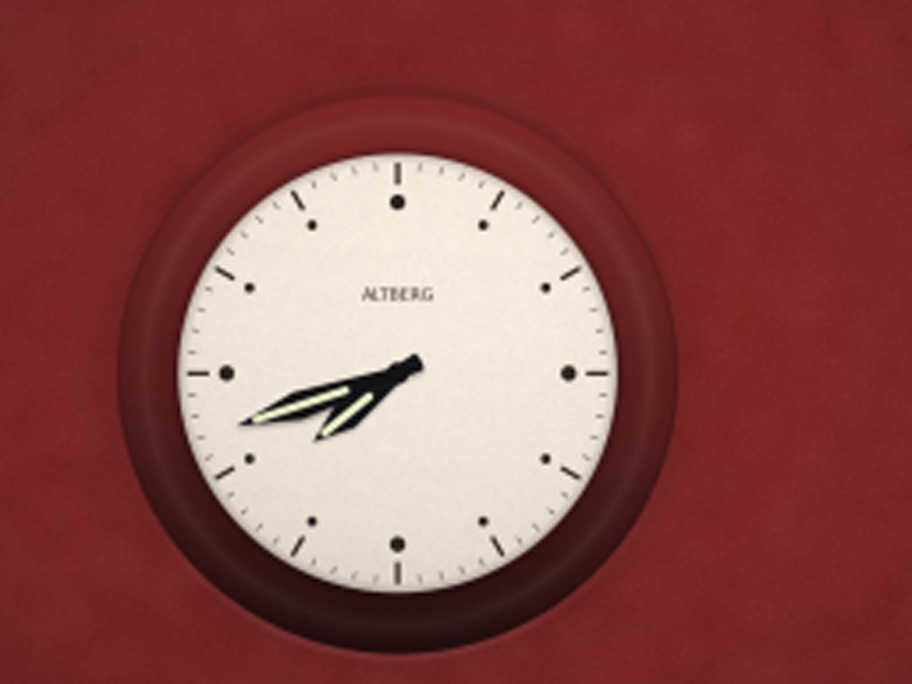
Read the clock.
7:42
